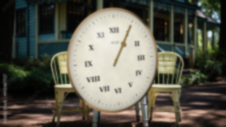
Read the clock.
1:05
